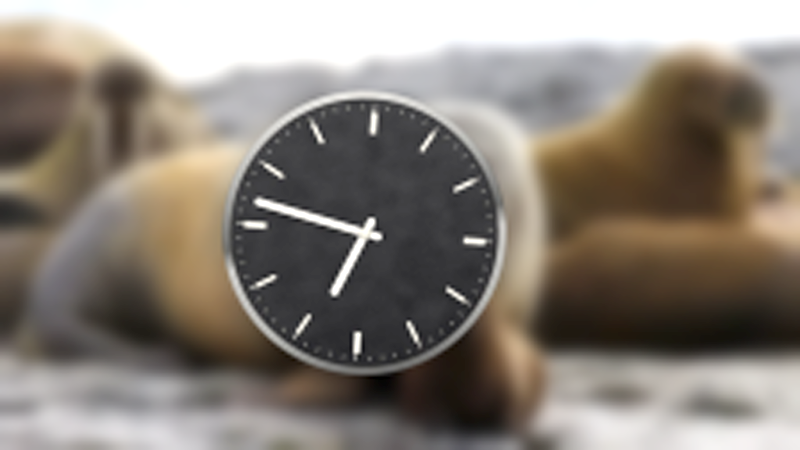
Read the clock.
6:47
